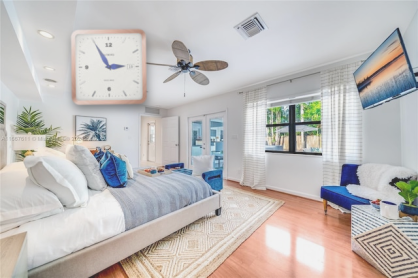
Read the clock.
2:55
